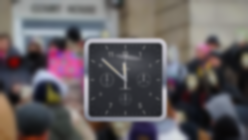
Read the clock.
11:52
